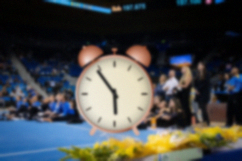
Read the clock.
5:54
